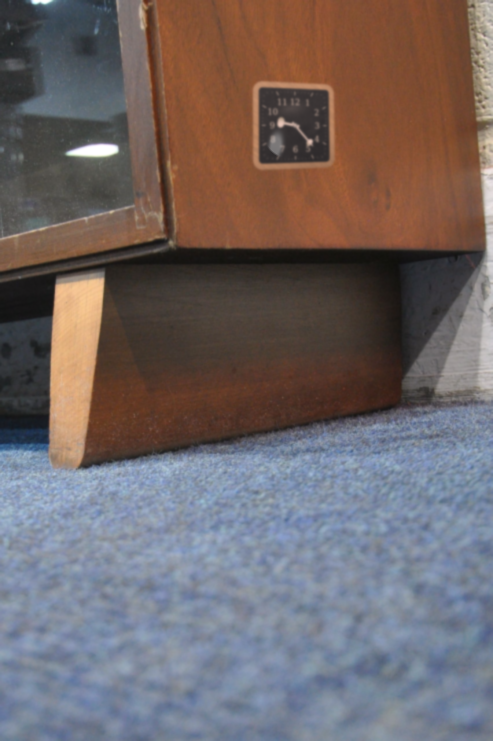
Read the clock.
9:23
